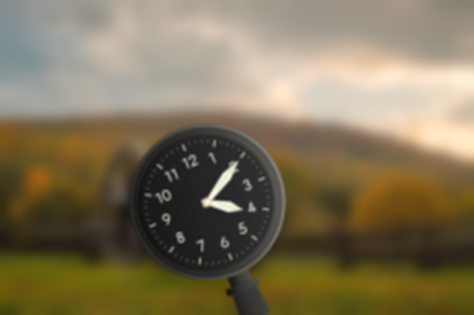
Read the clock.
4:10
